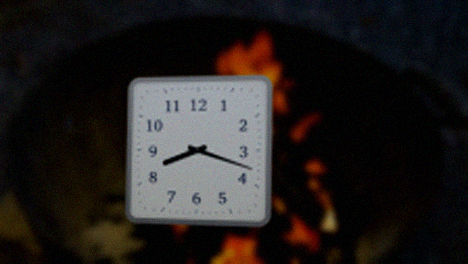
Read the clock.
8:18
